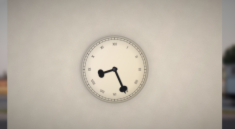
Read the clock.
8:26
